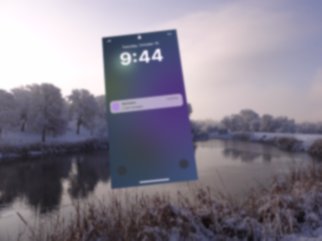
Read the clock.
9:44
